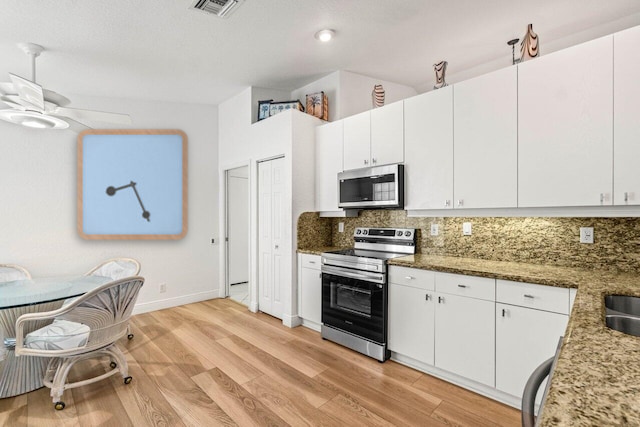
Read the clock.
8:26
